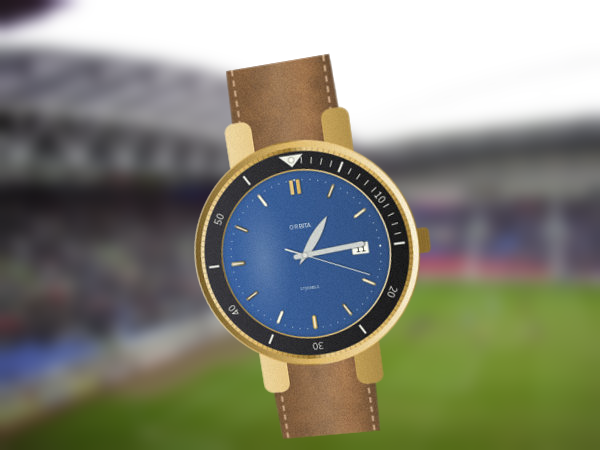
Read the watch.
1:14:19
